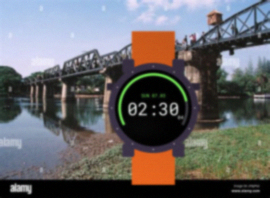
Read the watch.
2:30
